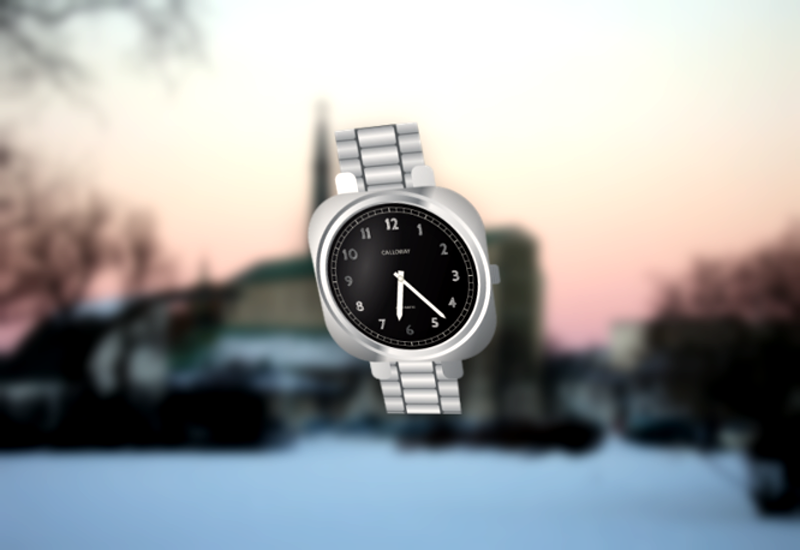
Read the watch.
6:23
